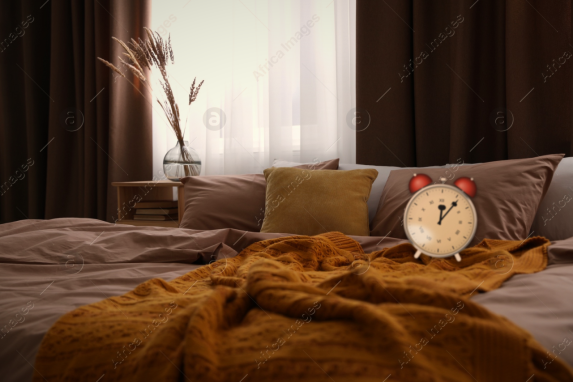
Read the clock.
12:06
